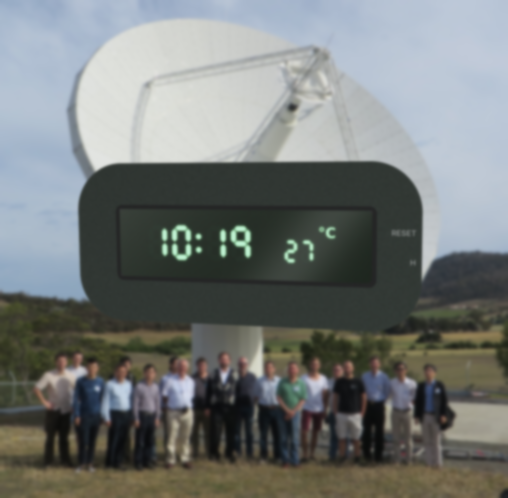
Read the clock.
10:19
